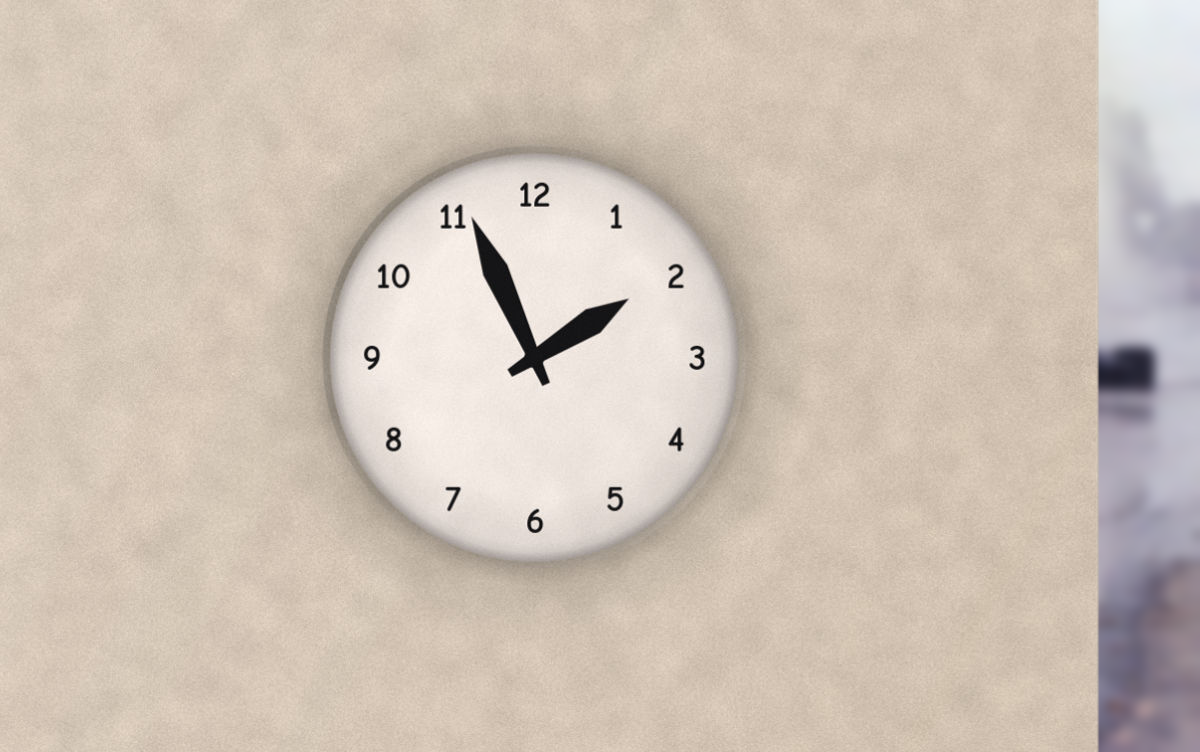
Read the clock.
1:56
